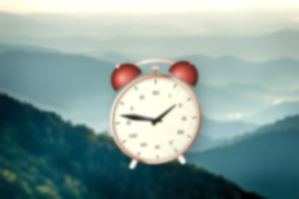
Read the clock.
1:47
